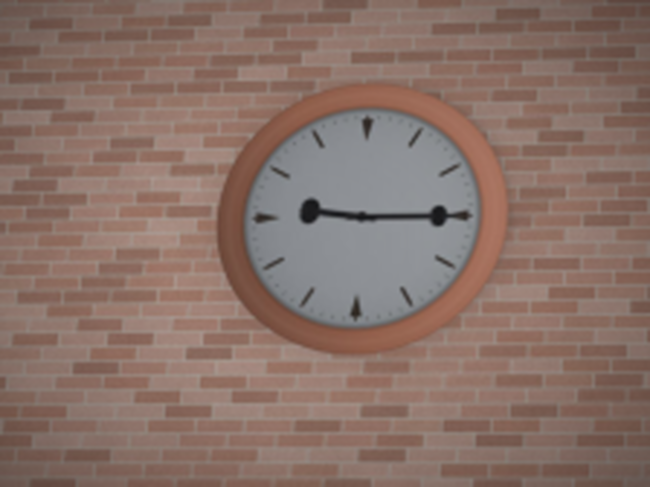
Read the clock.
9:15
